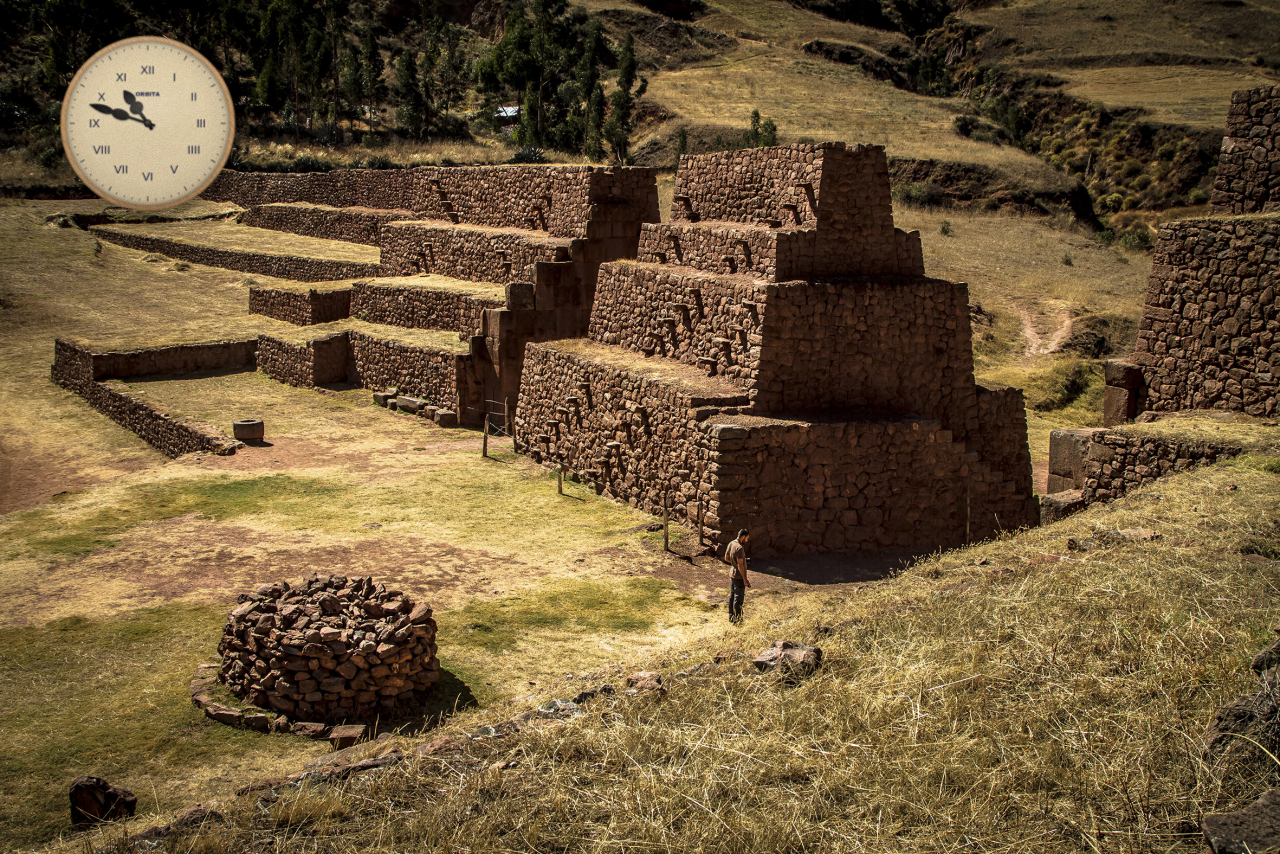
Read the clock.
10:48
